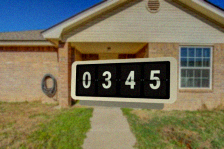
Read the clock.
3:45
